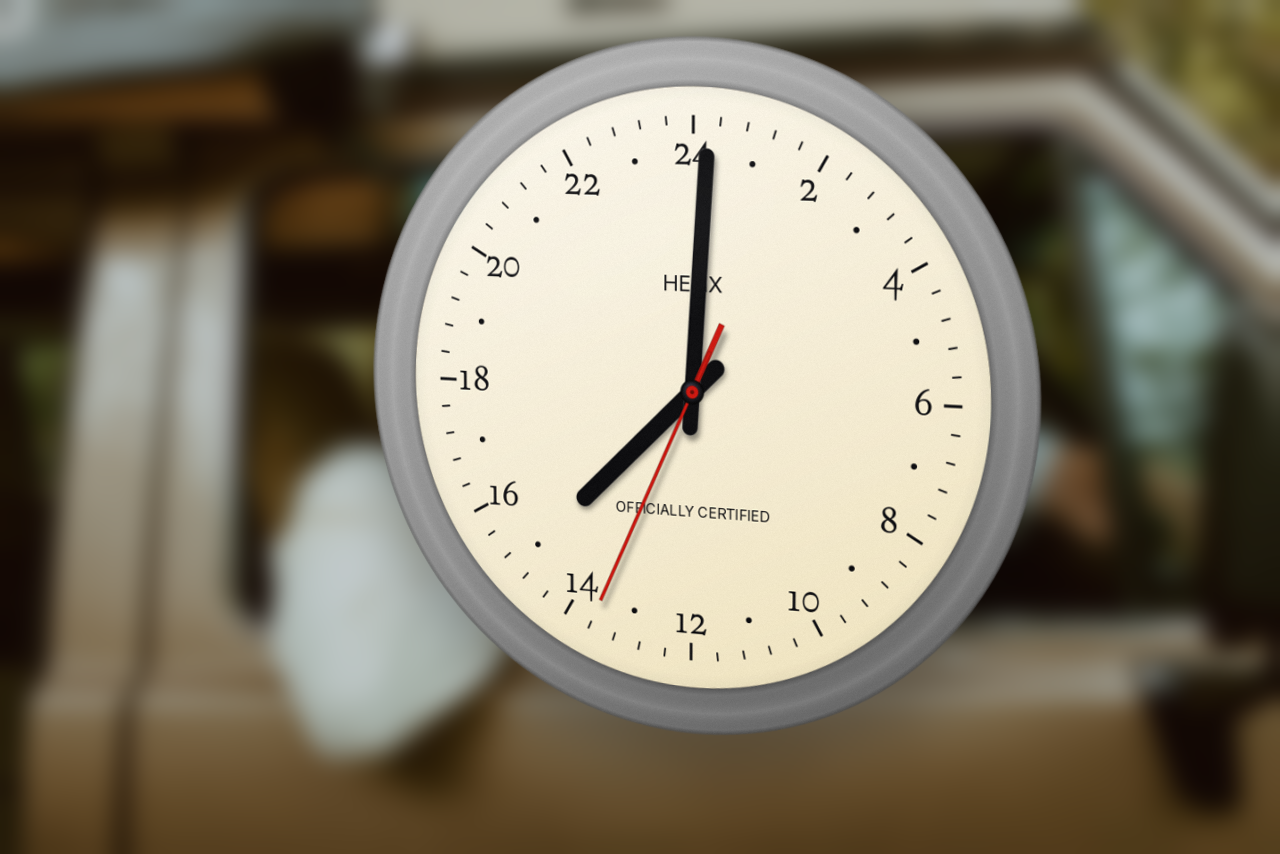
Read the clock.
15:00:34
